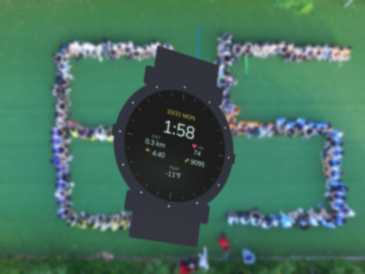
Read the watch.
1:58
